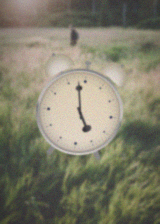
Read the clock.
4:58
